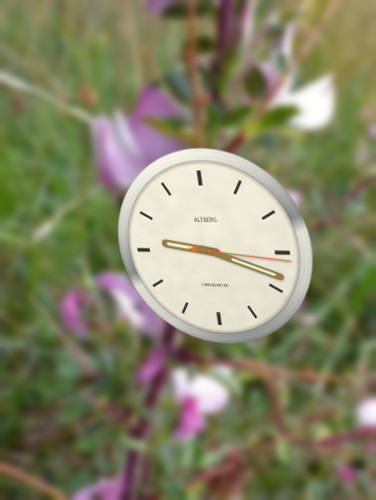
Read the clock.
9:18:16
